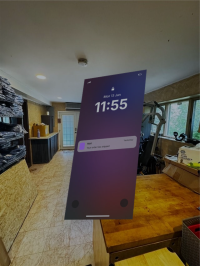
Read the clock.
11:55
